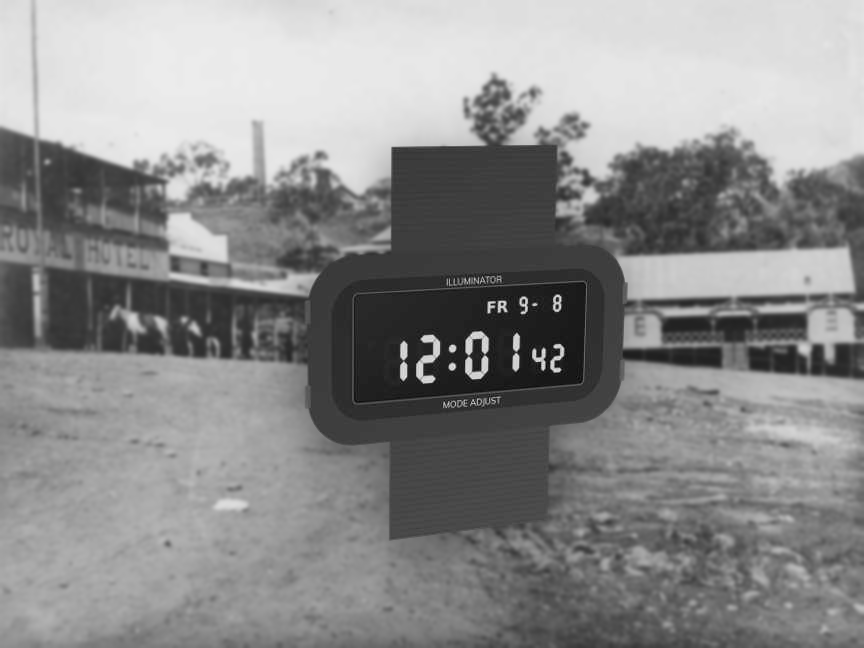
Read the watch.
12:01:42
